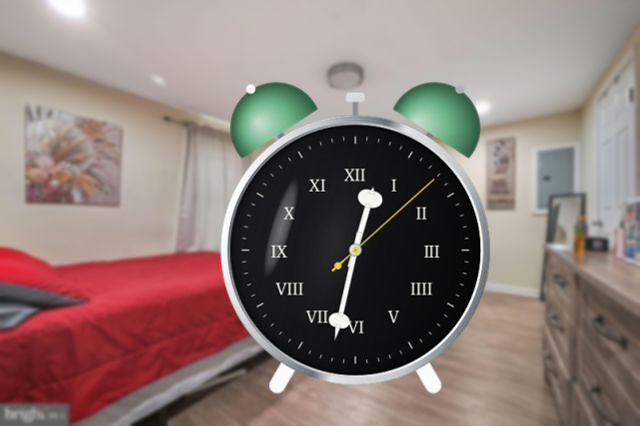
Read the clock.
12:32:08
